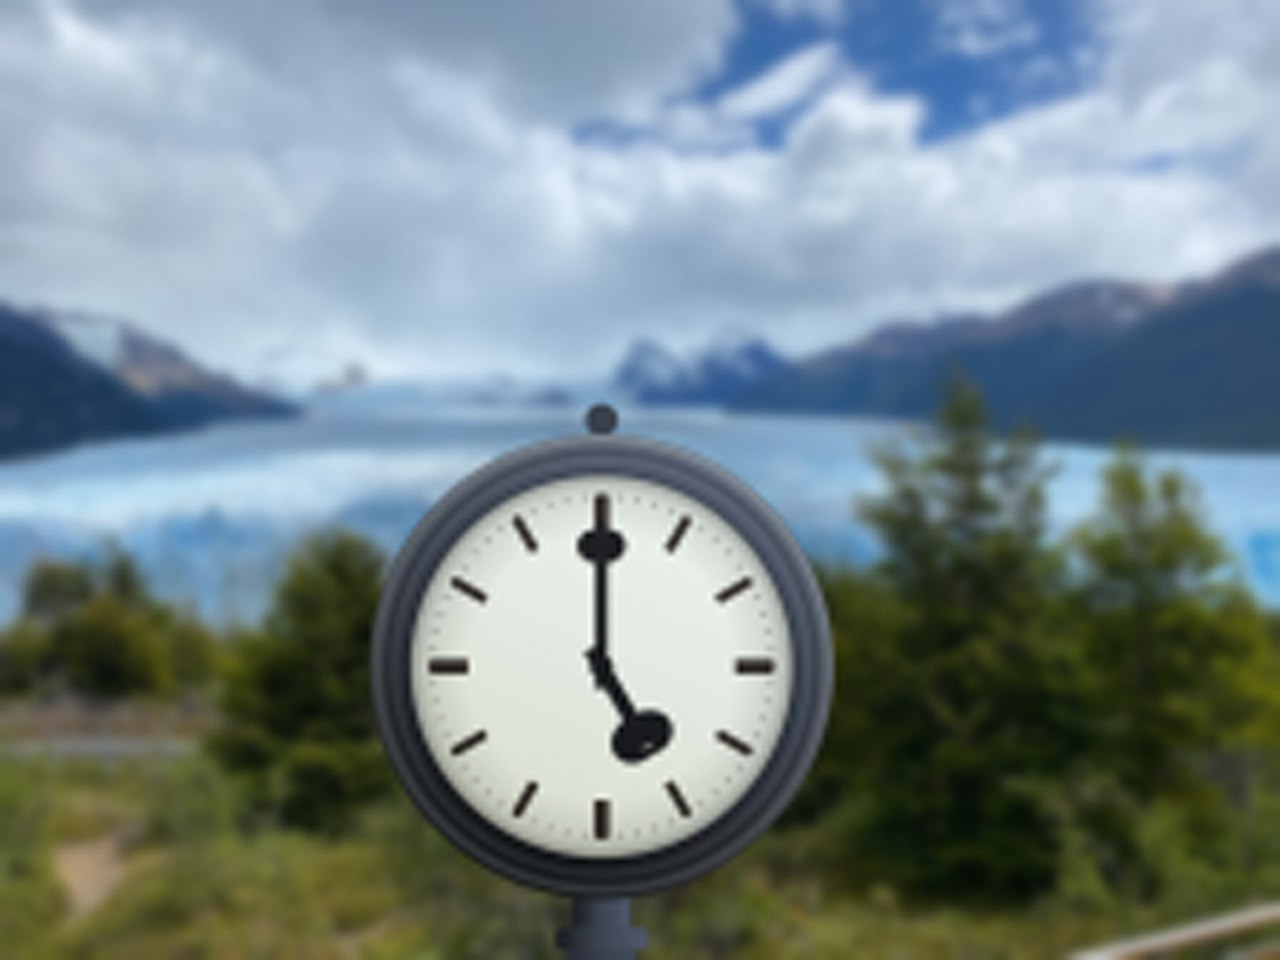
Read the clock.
5:00
